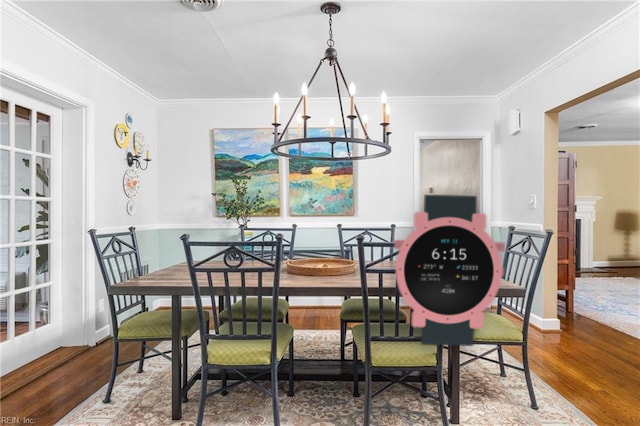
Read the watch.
6:15
